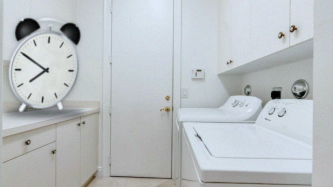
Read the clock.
7:50
